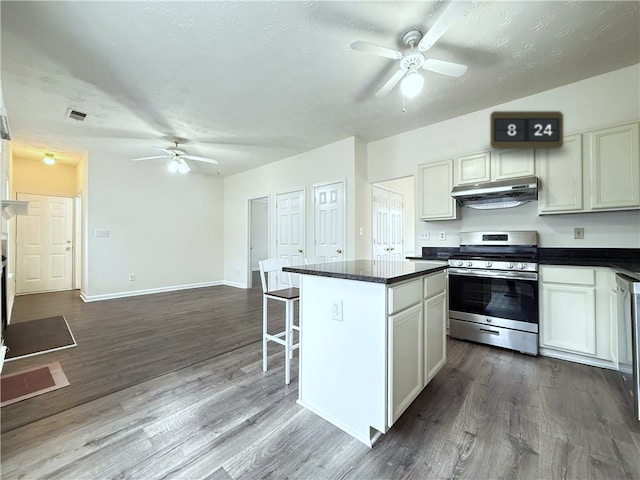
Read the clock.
8:24
